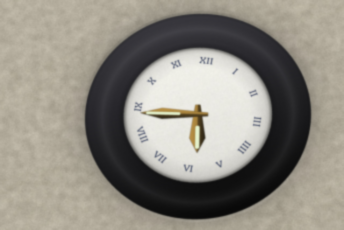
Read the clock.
5:44
